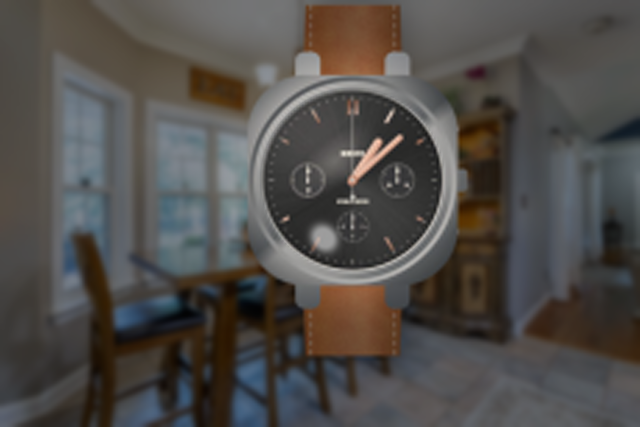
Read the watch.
1:08
